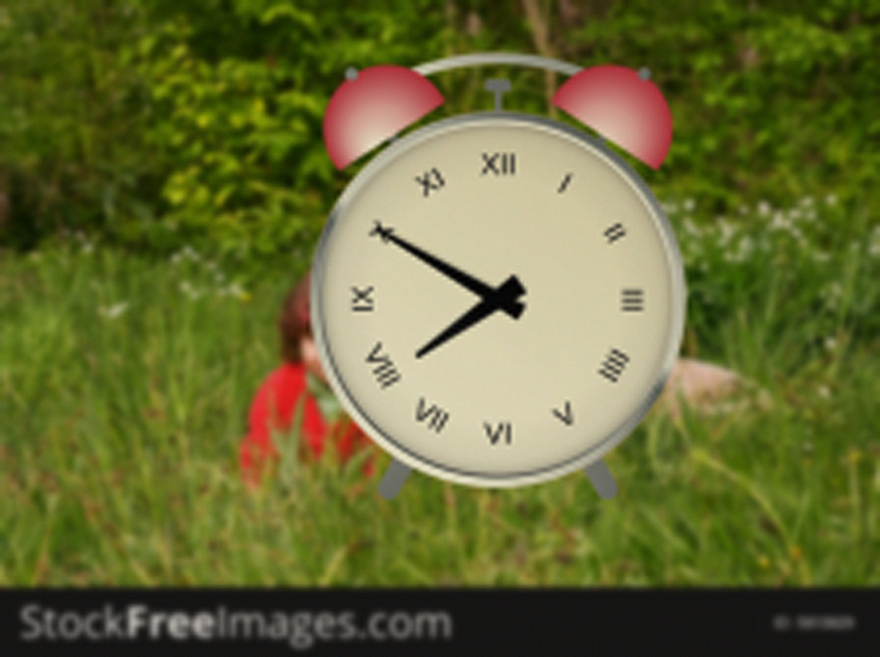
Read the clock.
7:50
